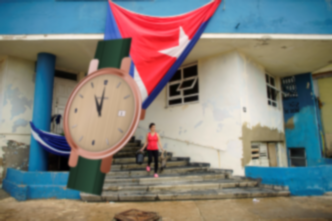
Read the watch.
11:00
